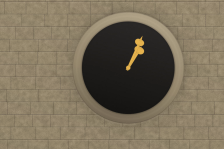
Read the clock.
1:04
